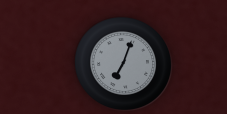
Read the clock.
7:04
